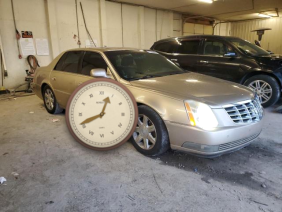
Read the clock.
12:41
